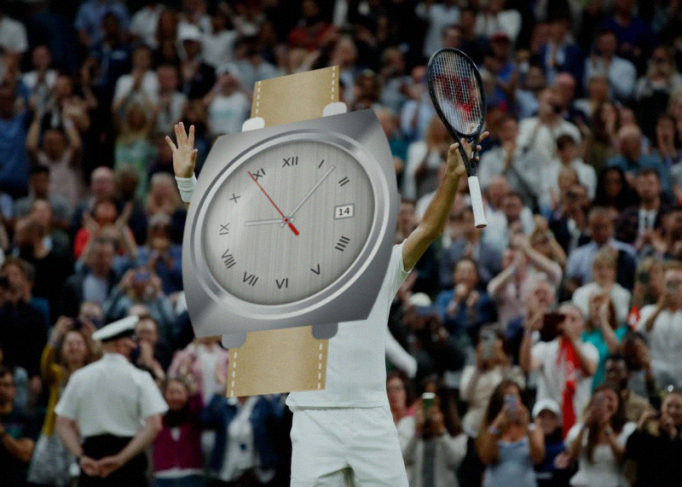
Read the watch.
9:06:54
